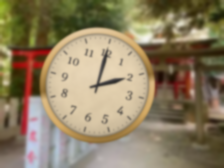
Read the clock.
2:00
